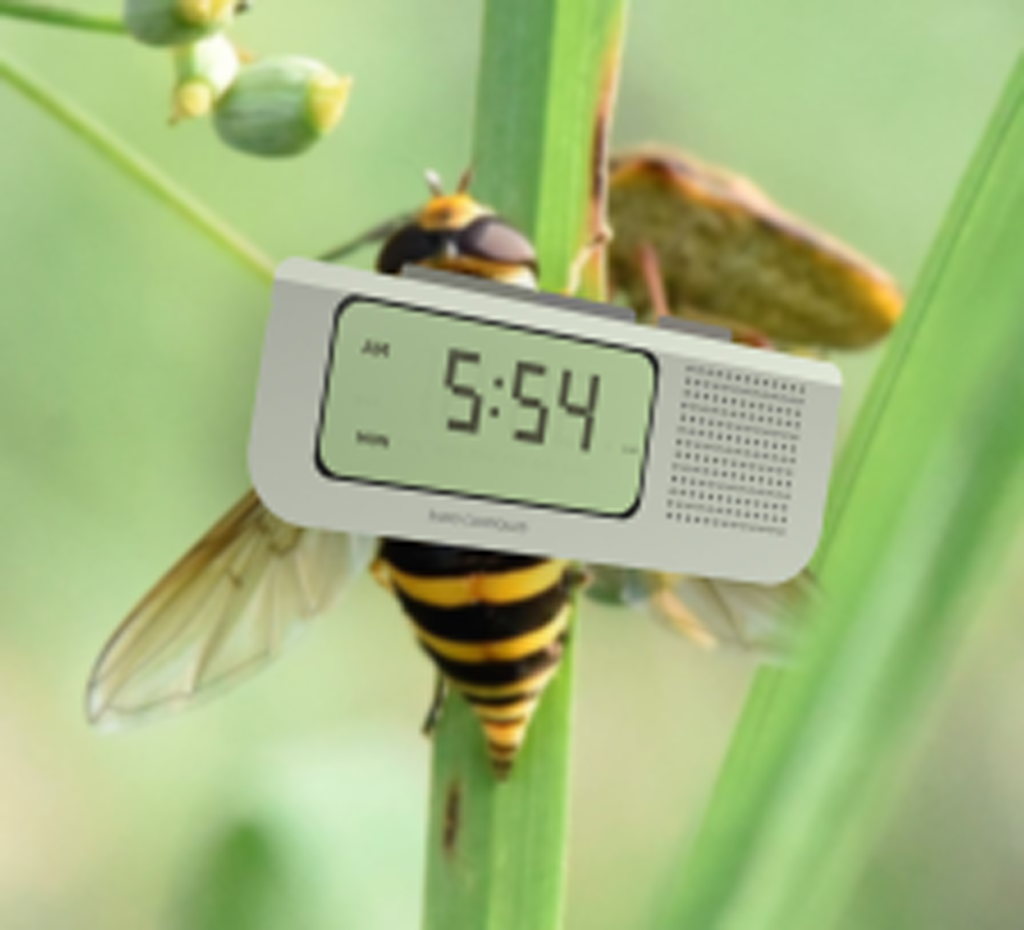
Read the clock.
5:54
